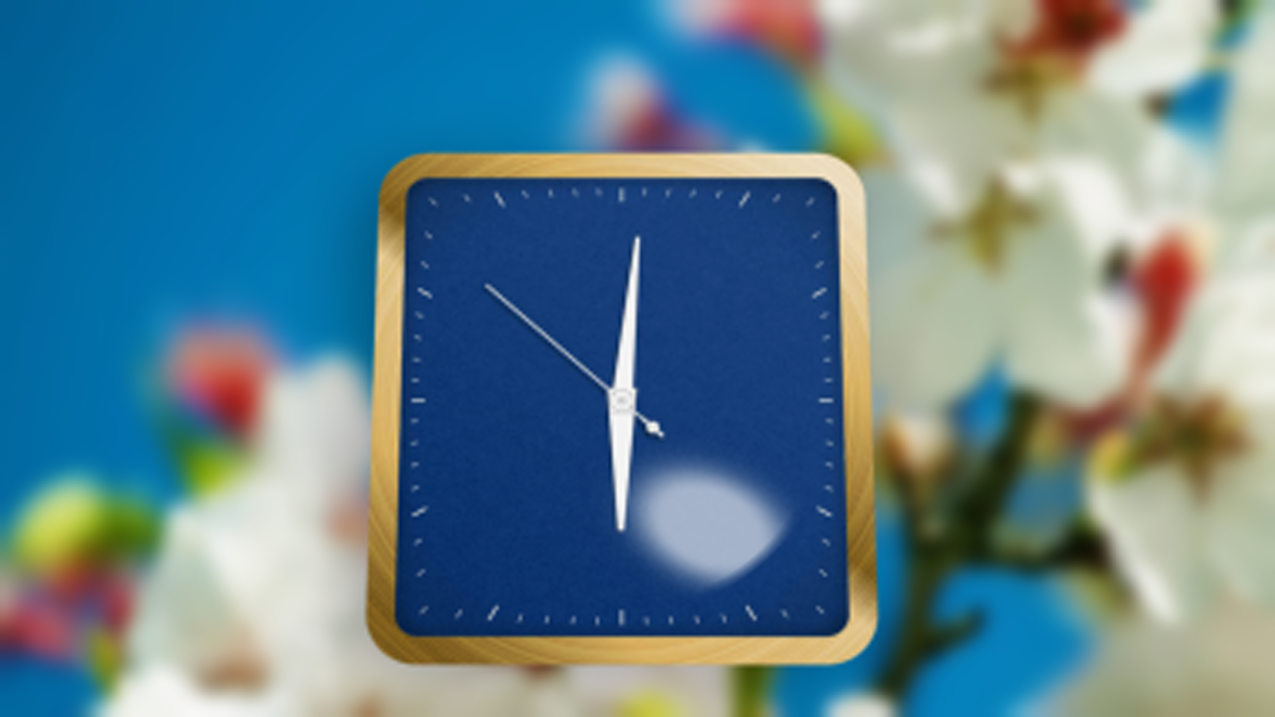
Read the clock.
6:00:52
